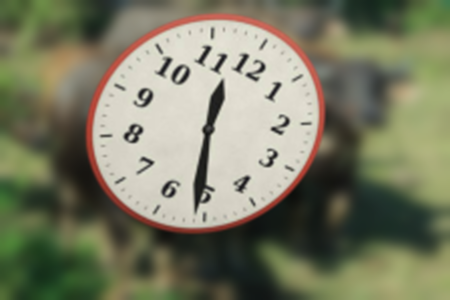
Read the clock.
11:26
